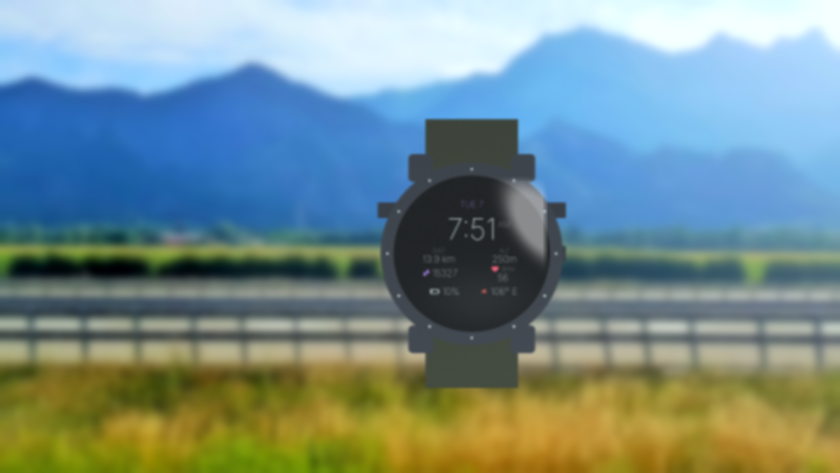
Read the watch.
7:51
